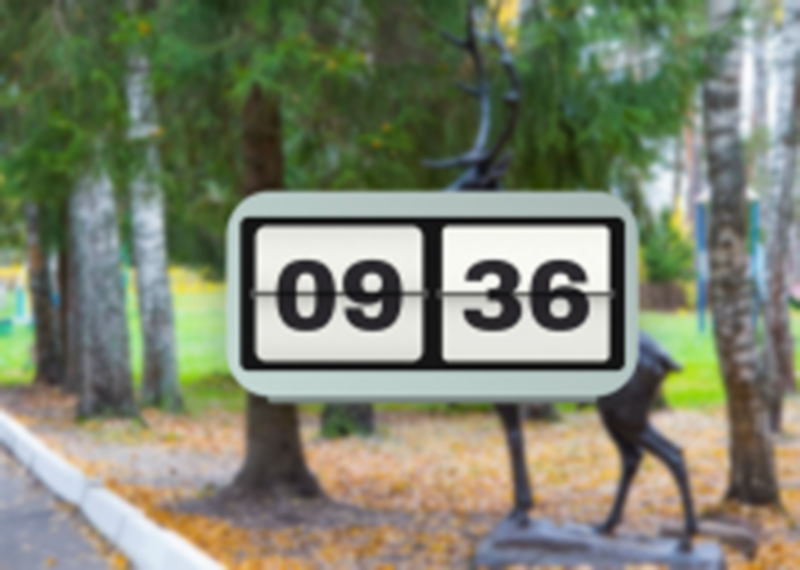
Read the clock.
9:36
